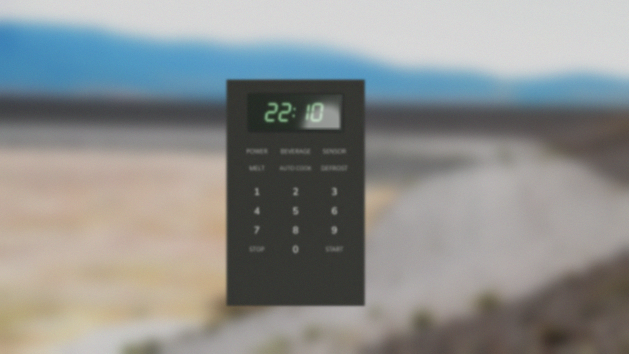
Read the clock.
22:10
